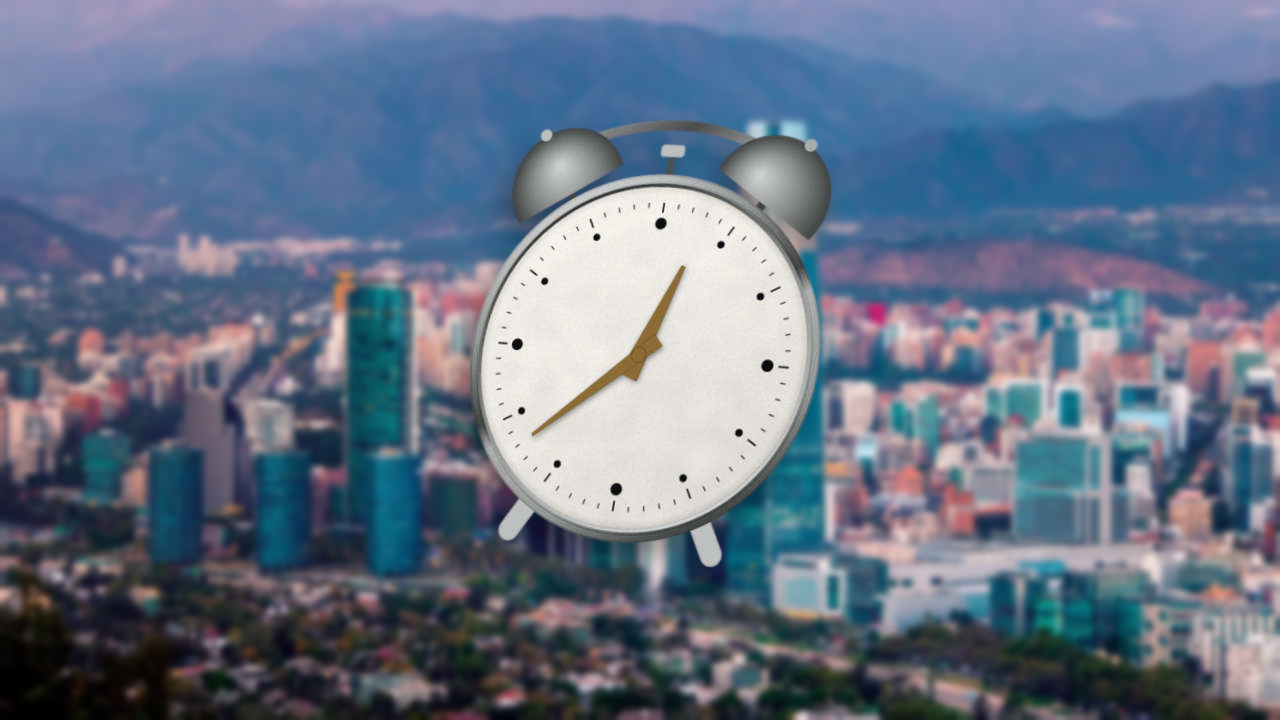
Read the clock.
12:38
